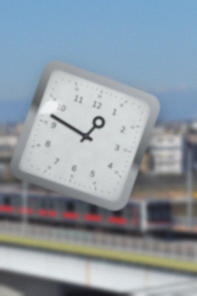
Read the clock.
12:47
